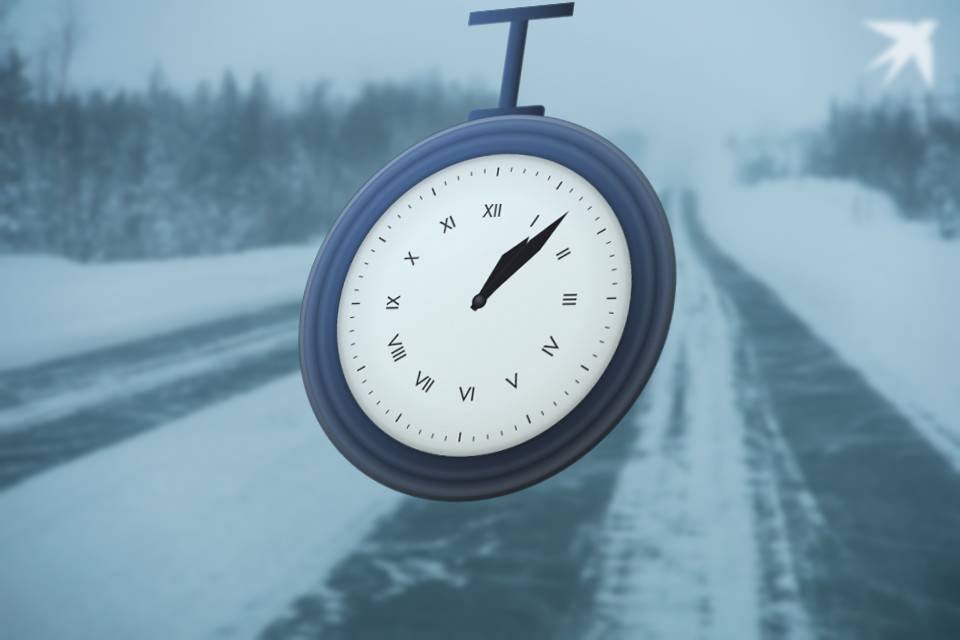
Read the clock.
1:07
